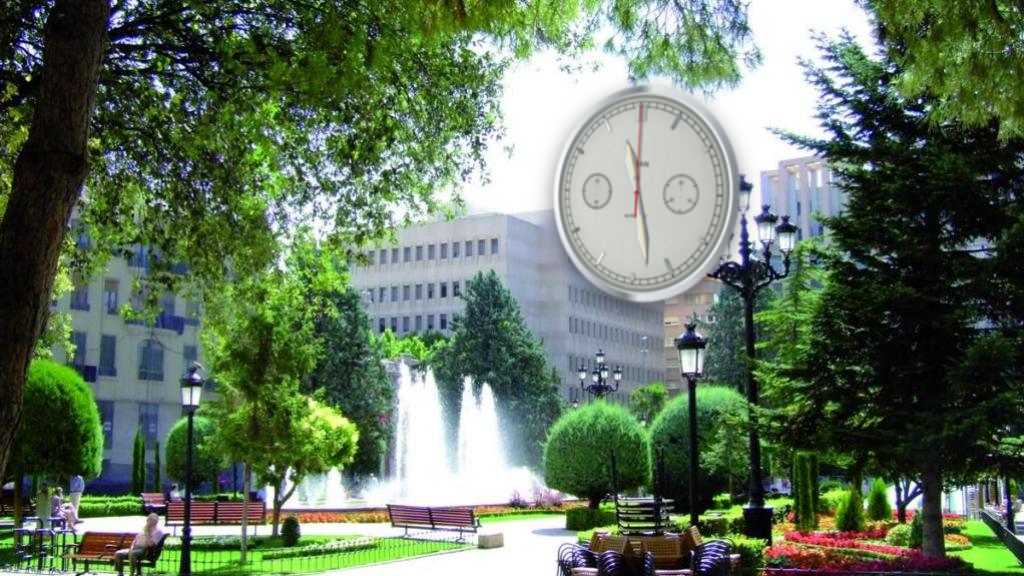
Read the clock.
11:28
